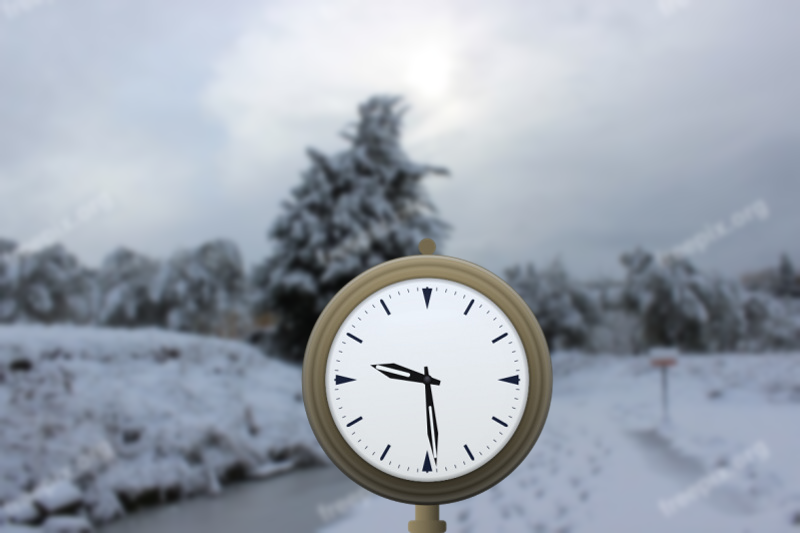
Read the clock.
9:29
